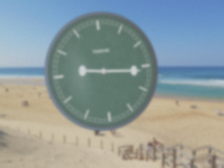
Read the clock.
9:16
